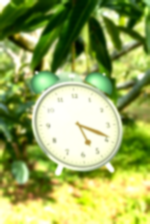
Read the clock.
5:19
